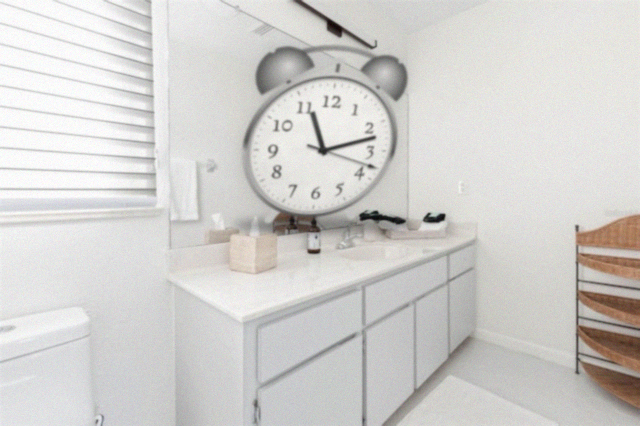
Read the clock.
11:12:18
